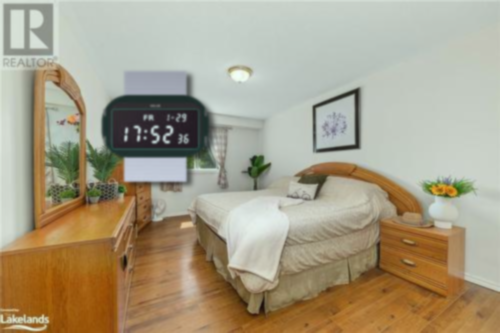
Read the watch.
17:52
